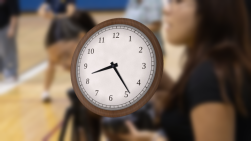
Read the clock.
8:24
